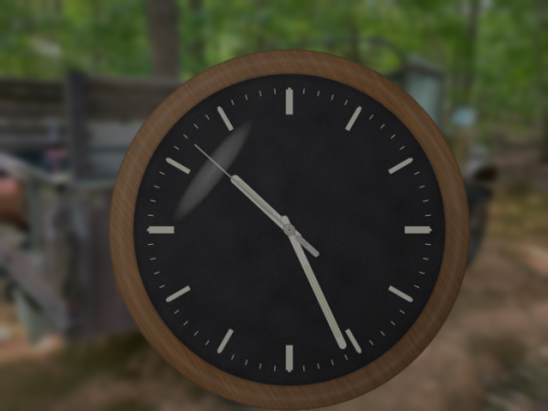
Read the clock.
10:25:52
